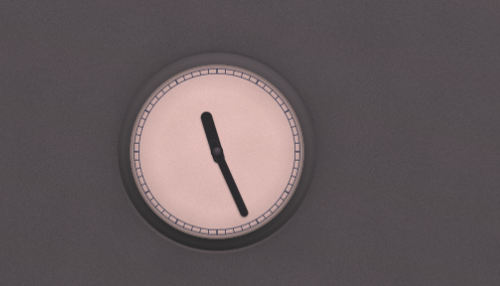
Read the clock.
11:26
